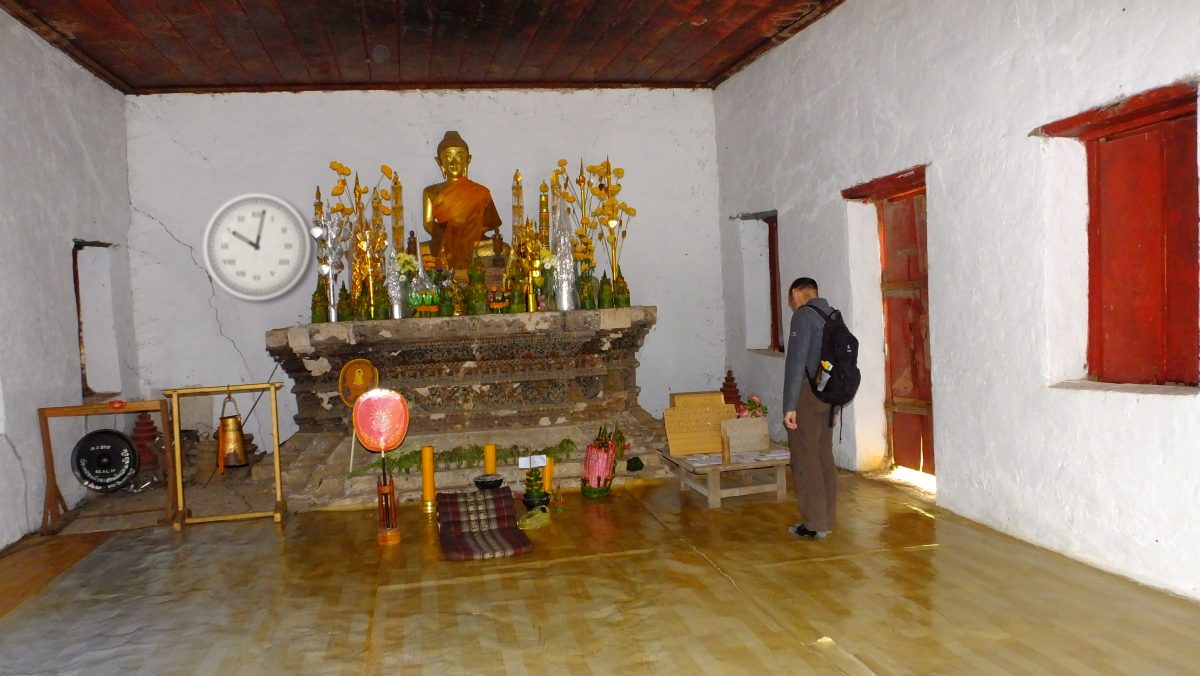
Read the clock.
10:02
